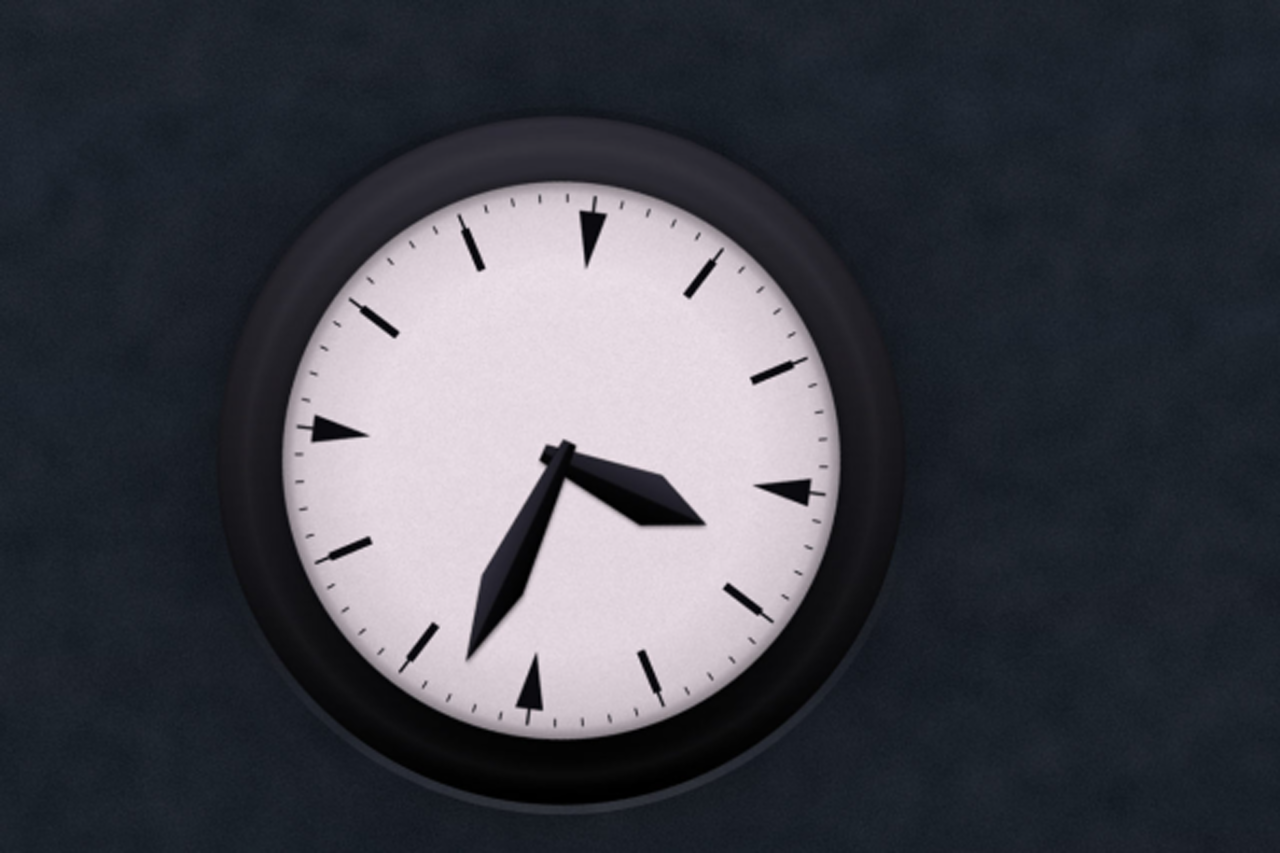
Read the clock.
3:33
